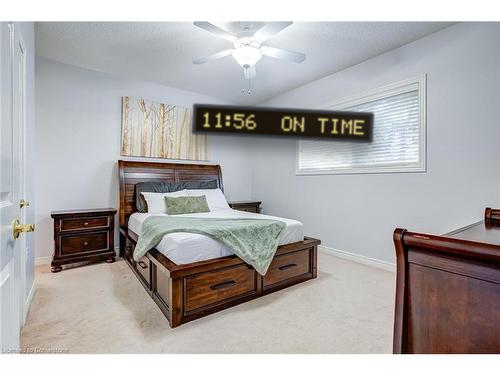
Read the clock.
11:56
